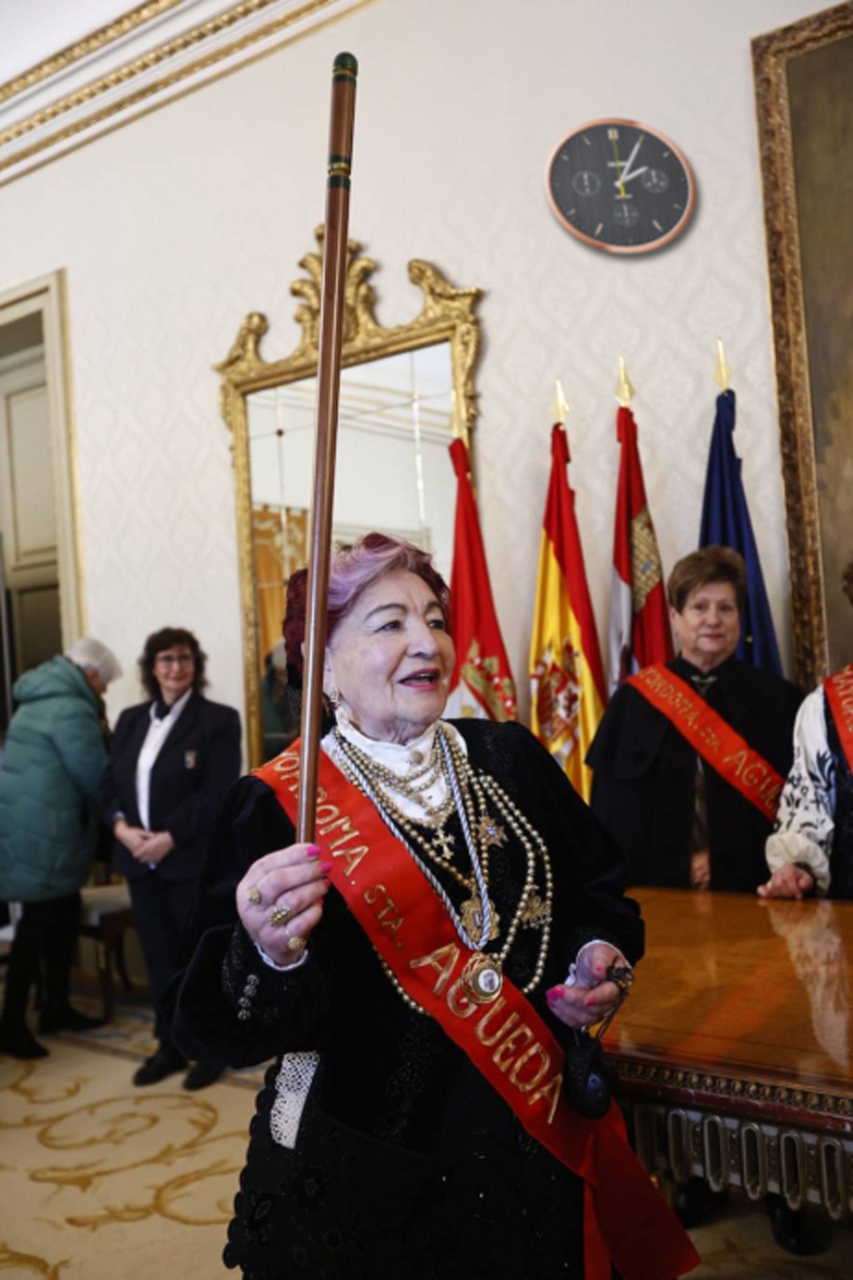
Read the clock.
2:05
